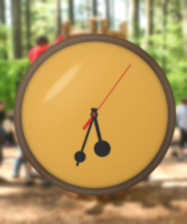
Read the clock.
5:33:06
